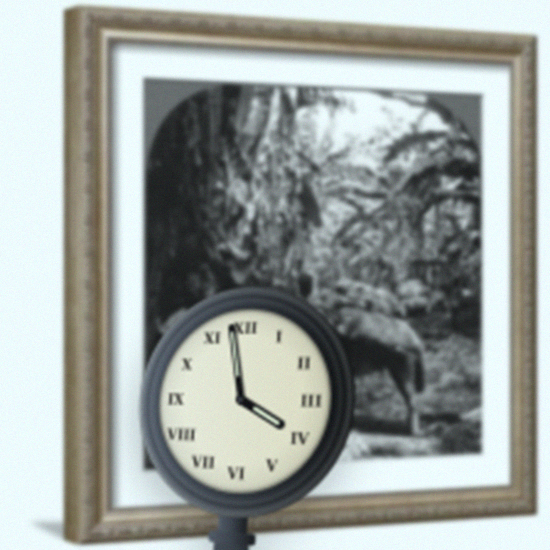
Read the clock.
3:58
